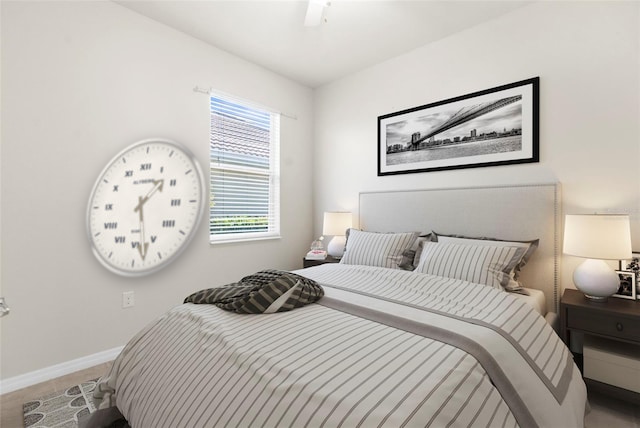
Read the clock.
1:28
